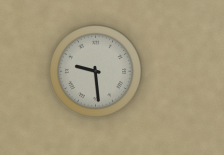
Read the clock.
9:29
